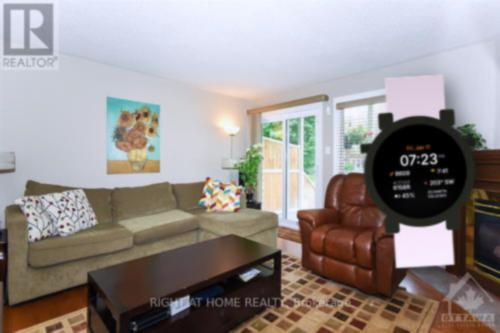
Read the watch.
7:23
